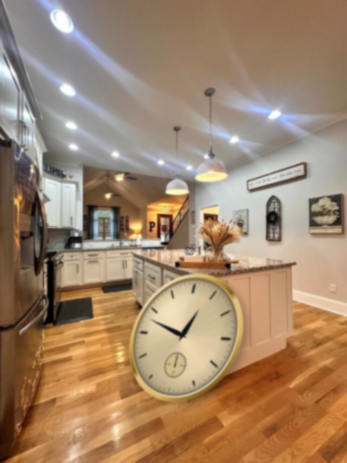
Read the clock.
12:48
